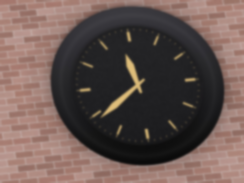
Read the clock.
11:39
